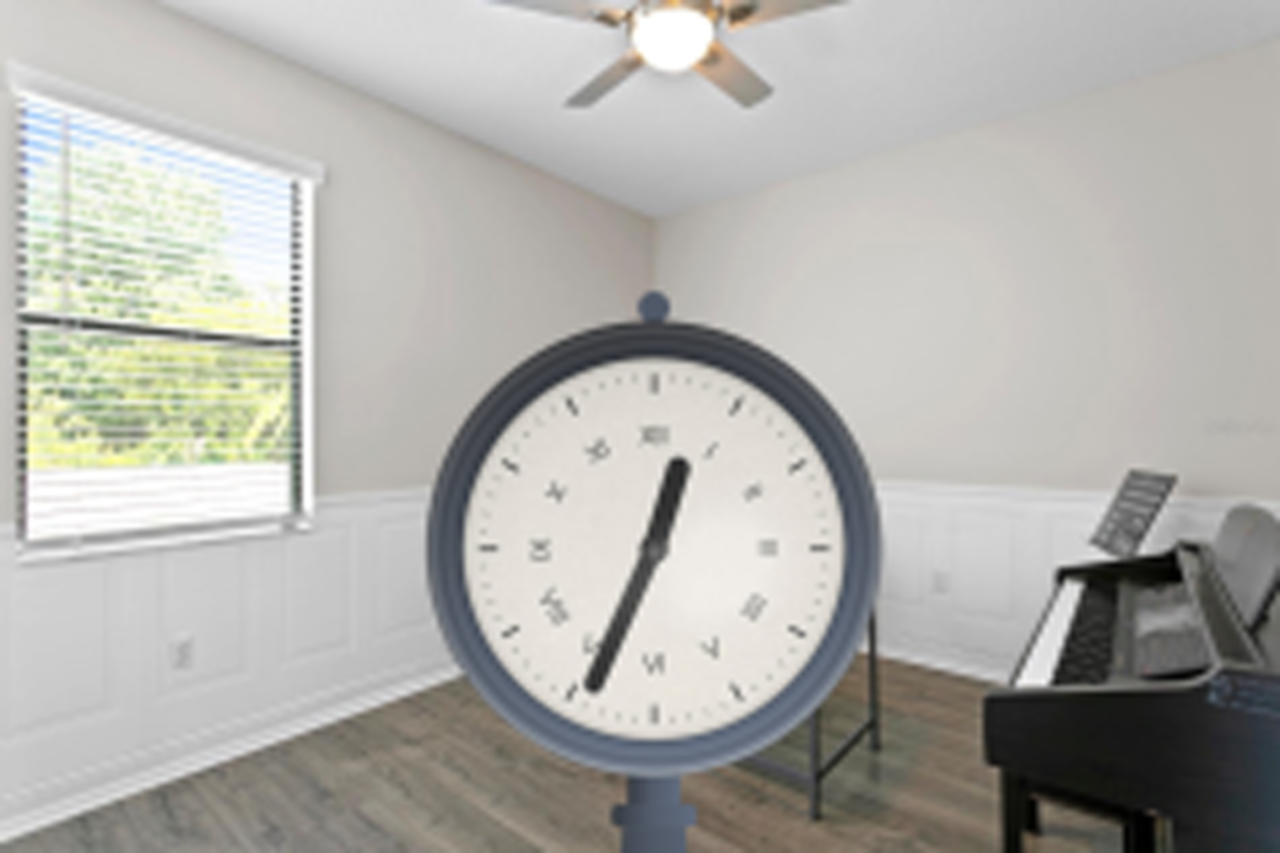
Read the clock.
12:34
